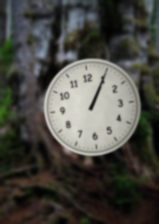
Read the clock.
1:05
